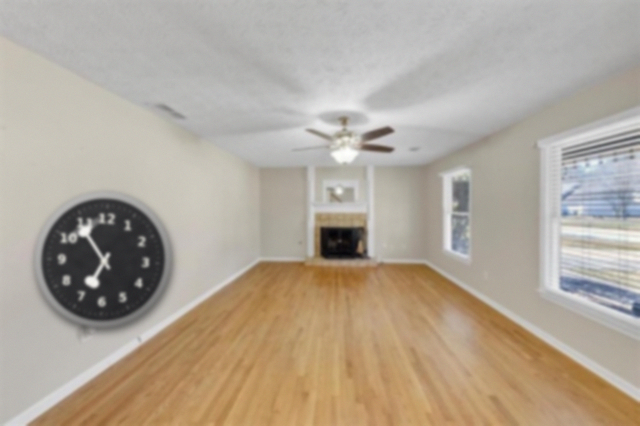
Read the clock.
6:54
